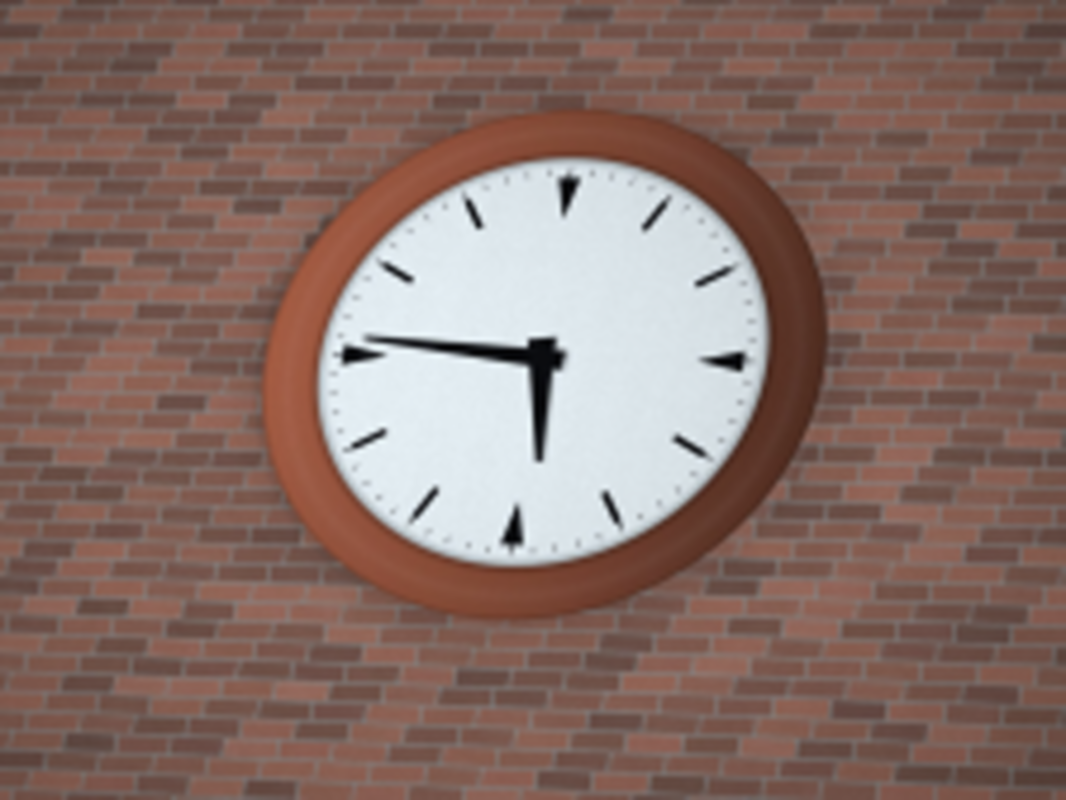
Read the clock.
5:46
